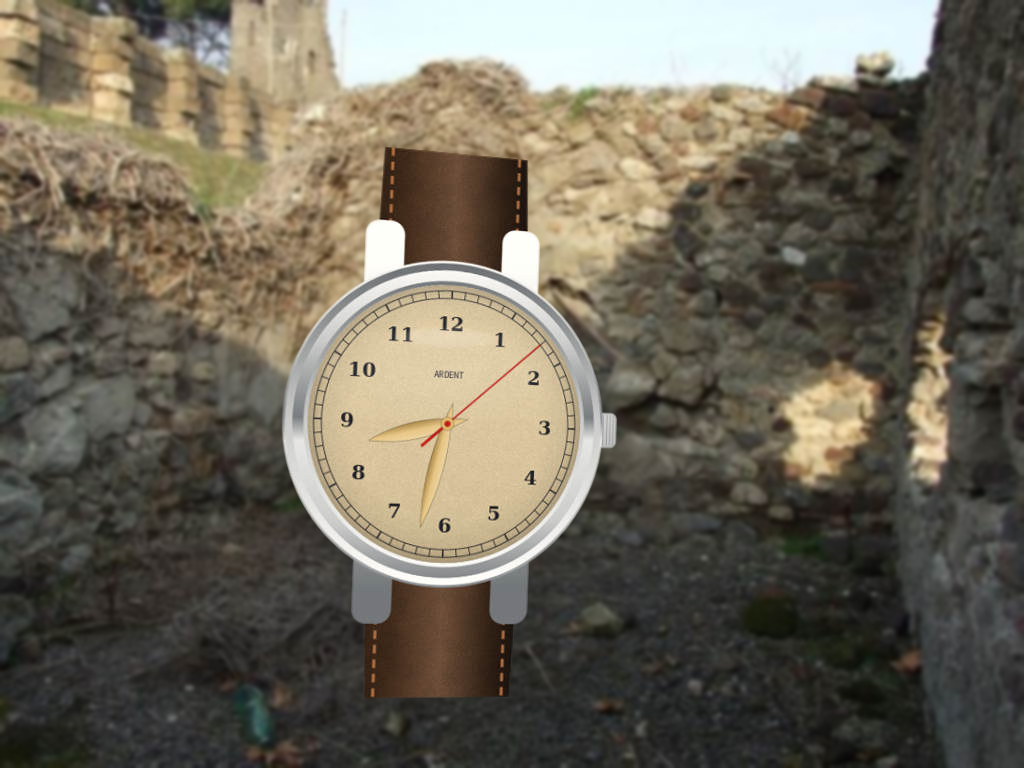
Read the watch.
8:32:08
